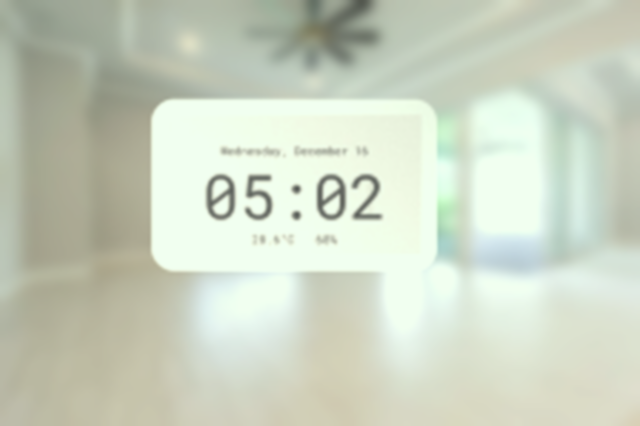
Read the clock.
5:02
